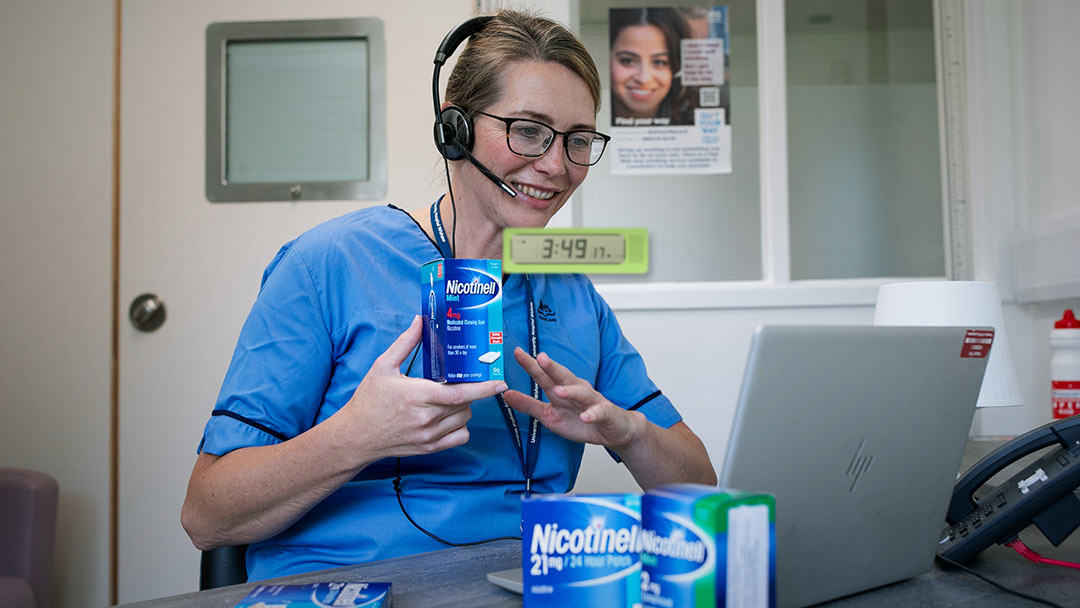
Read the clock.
3:49
